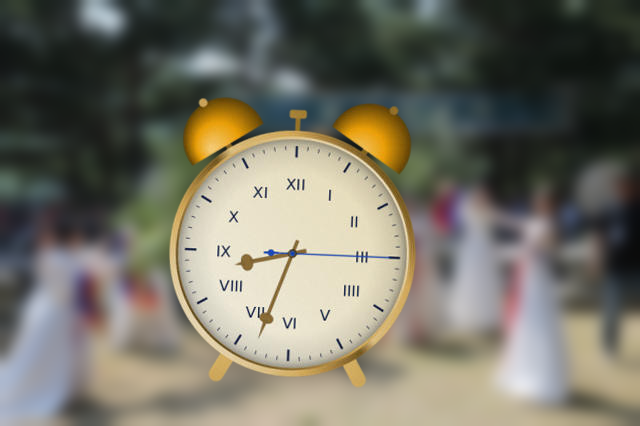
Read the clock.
8:33:15
